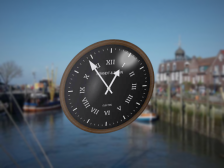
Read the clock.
12:54
